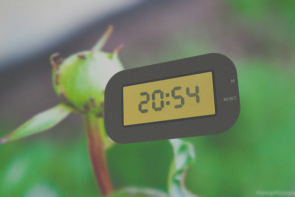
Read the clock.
20:54
